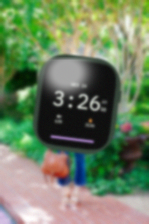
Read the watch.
3:26
